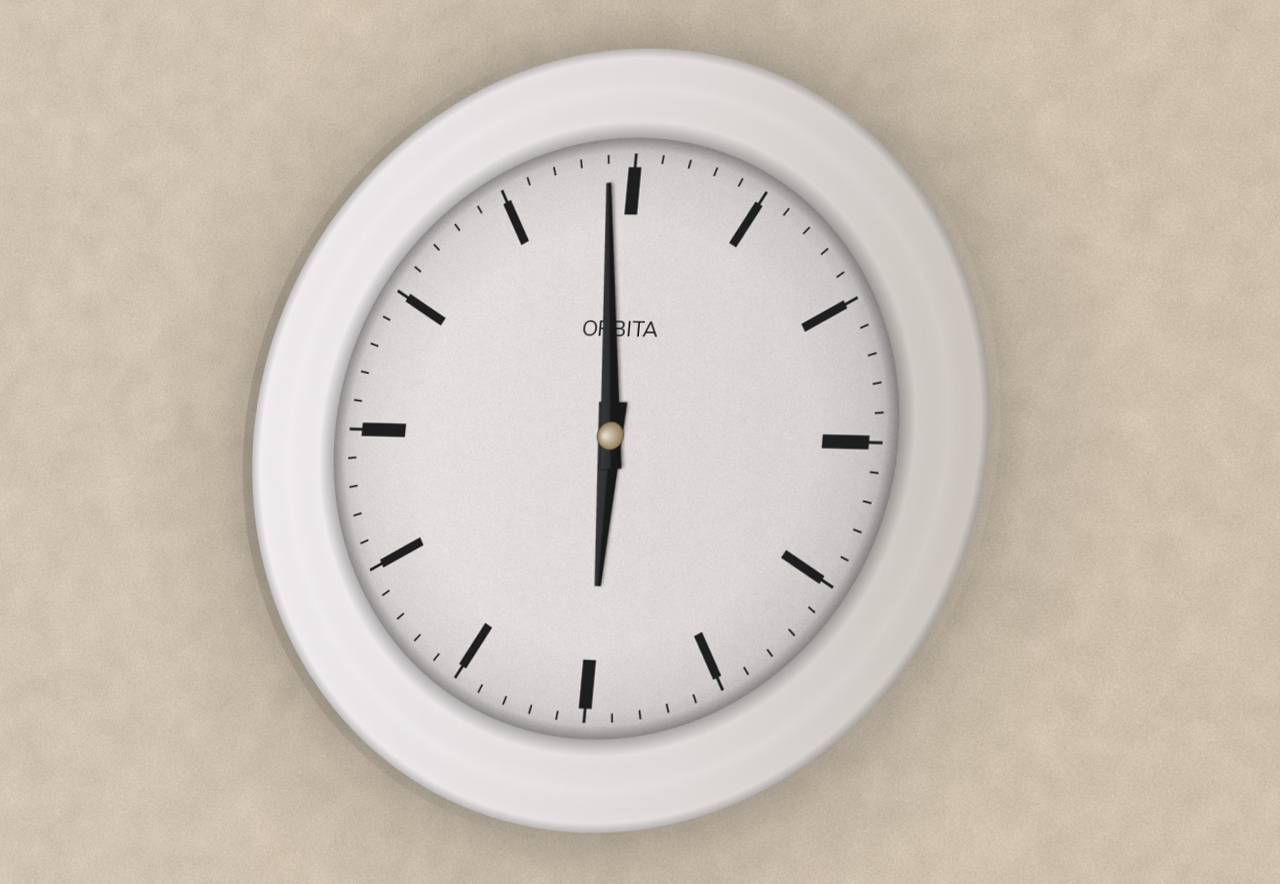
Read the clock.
5:59
